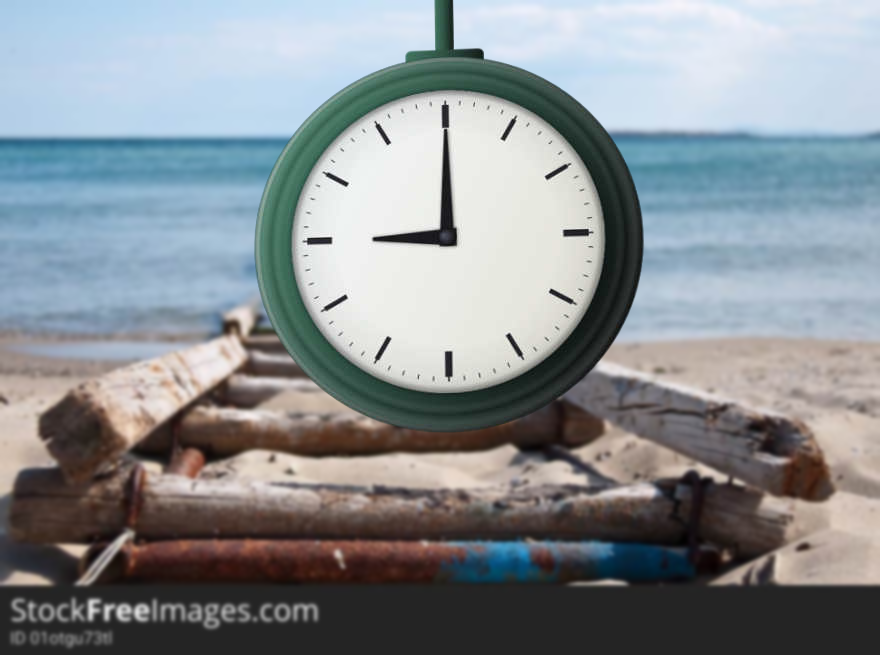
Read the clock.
9:00
